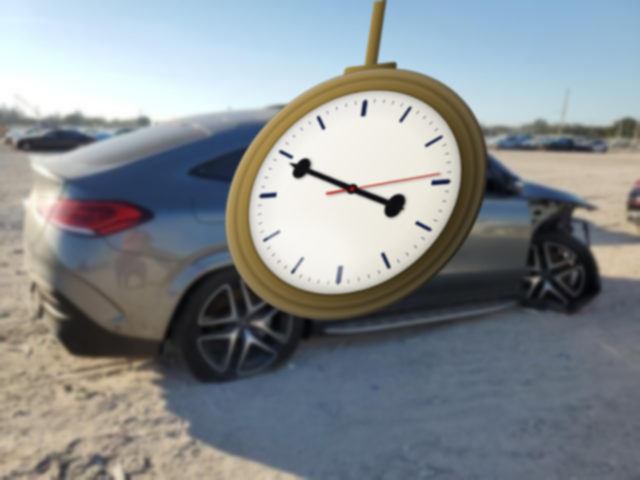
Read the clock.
3:49:14
